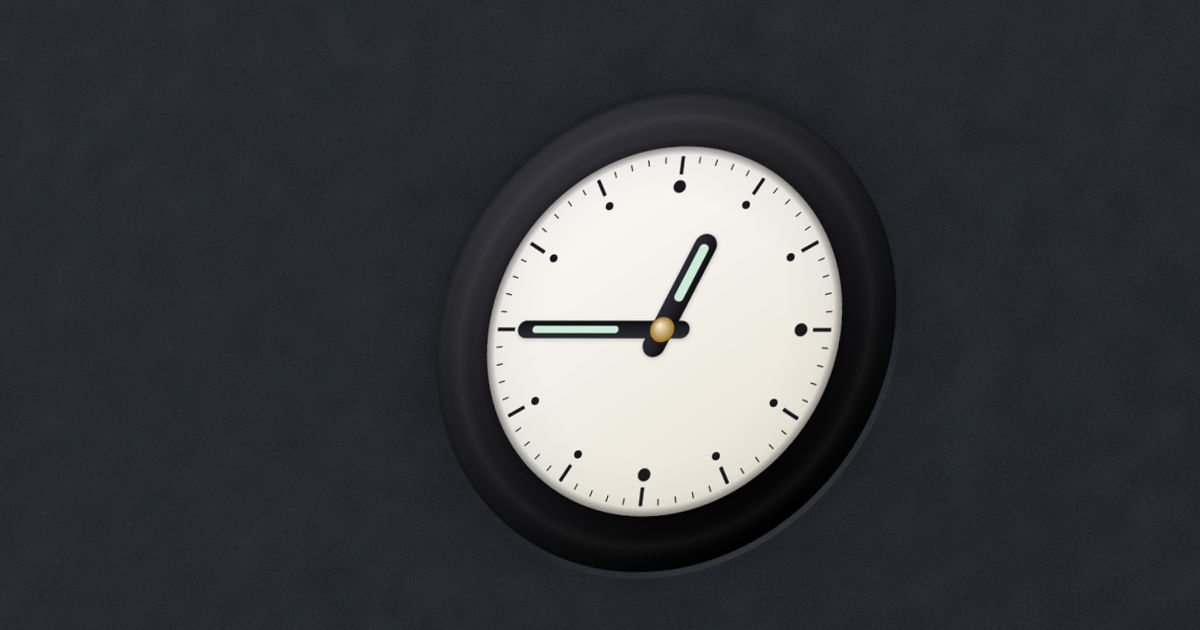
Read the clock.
12:45
